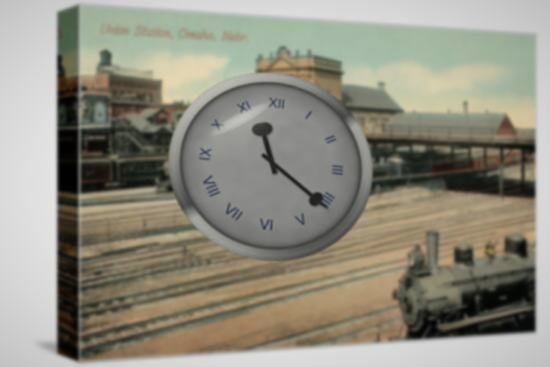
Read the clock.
11:21
